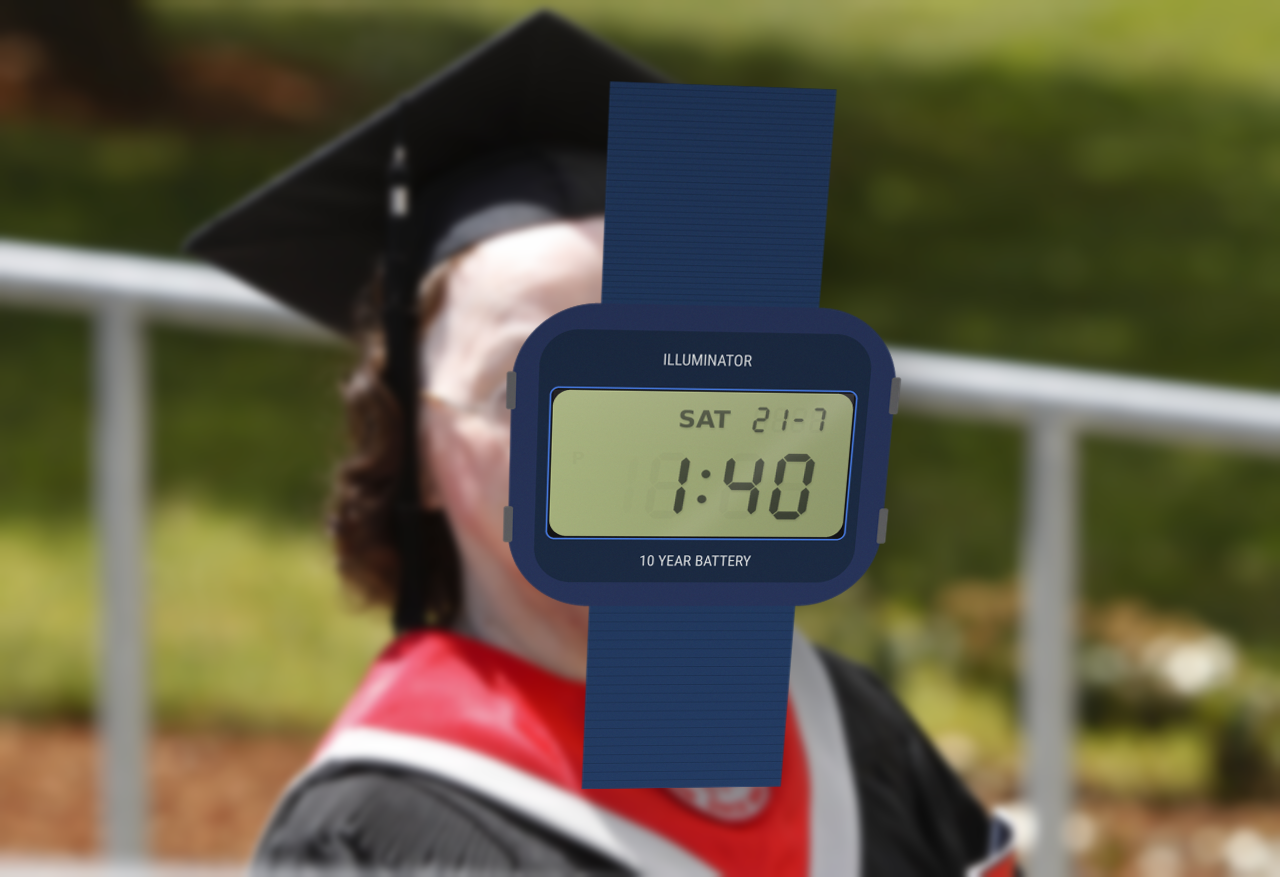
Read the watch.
1:40
